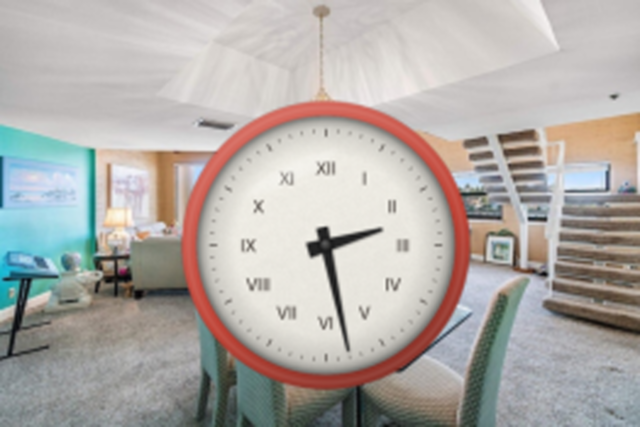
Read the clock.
2:28
